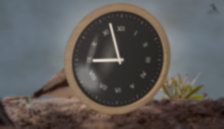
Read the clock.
8:57
